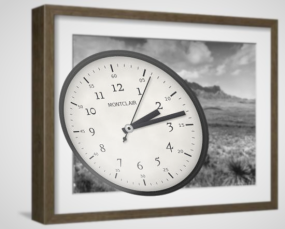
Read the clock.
2:13:06
